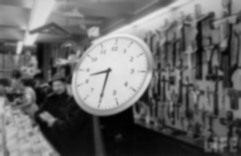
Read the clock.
8:30
